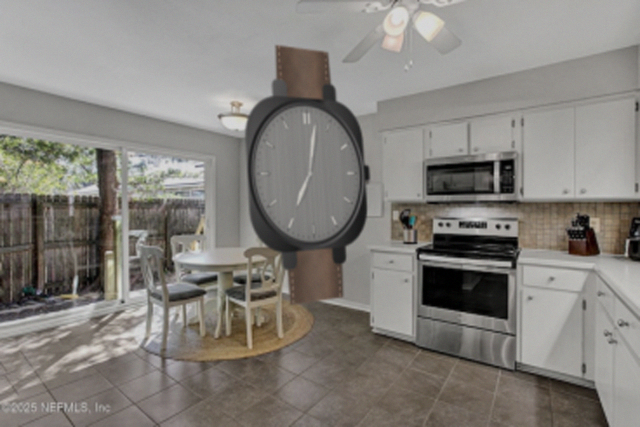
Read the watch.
7:02
